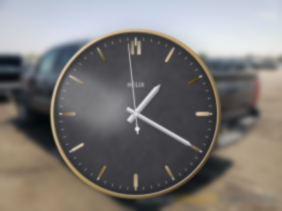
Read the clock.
1:19:59
